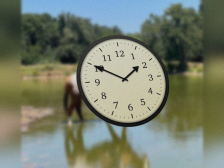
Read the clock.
1:50
